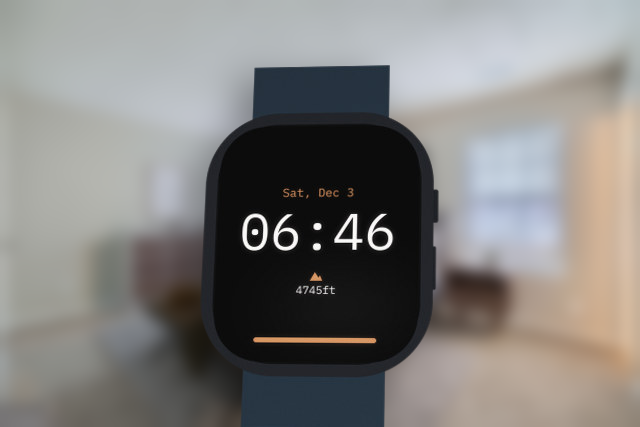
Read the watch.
6:46
